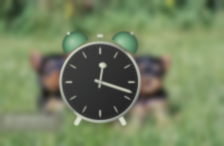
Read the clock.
12:18
